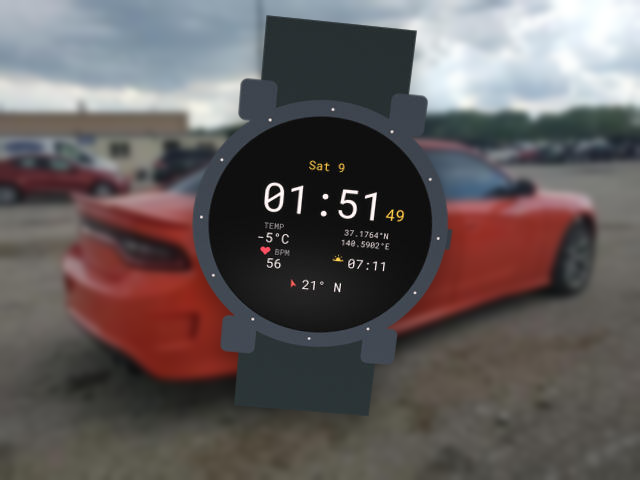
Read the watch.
1:51:49
